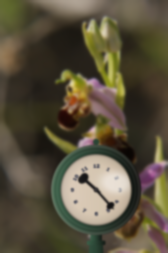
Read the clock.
10:23
